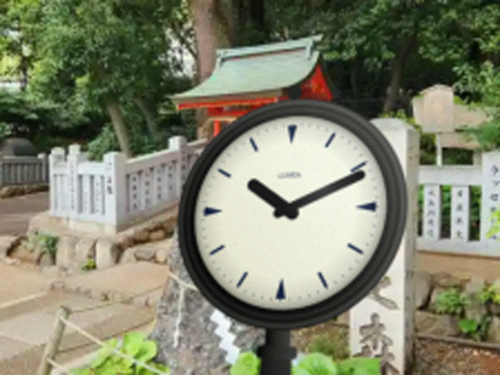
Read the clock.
10:11
